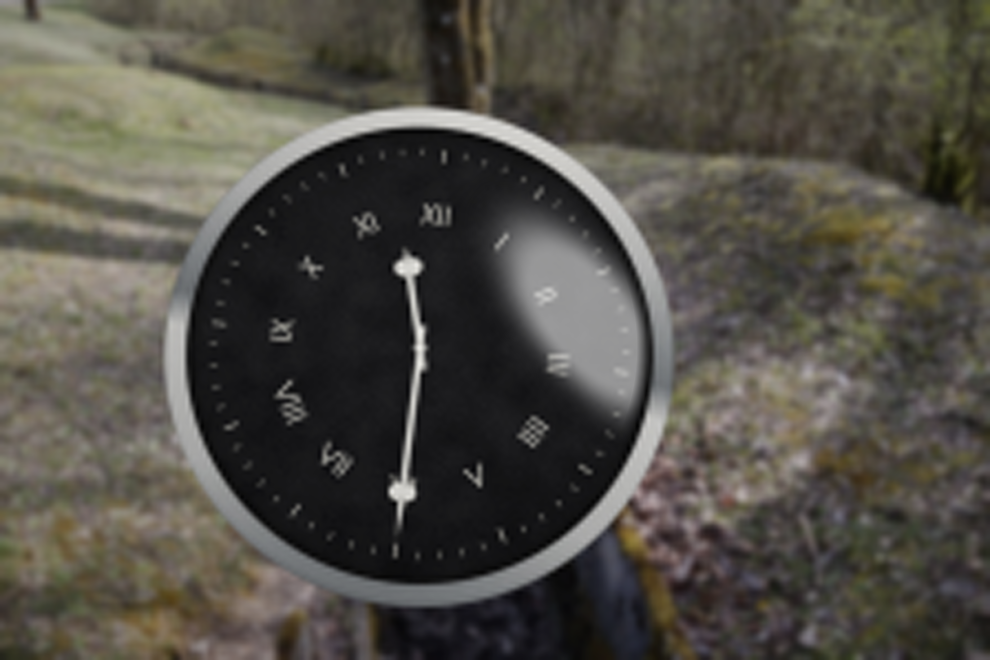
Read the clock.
11:30
